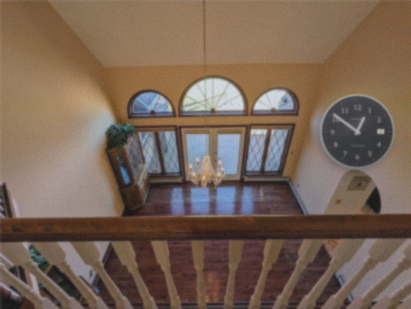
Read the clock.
12:51
